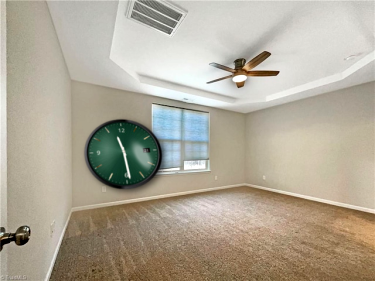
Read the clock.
11:29
